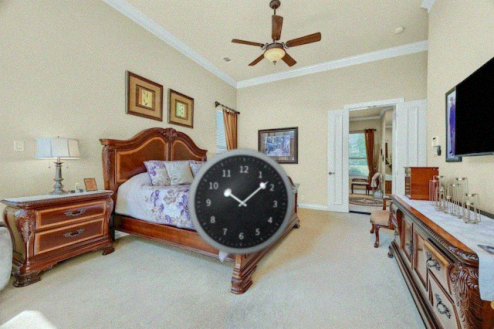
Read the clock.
10:08
